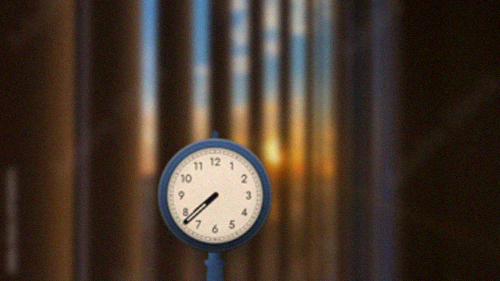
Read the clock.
7:38
